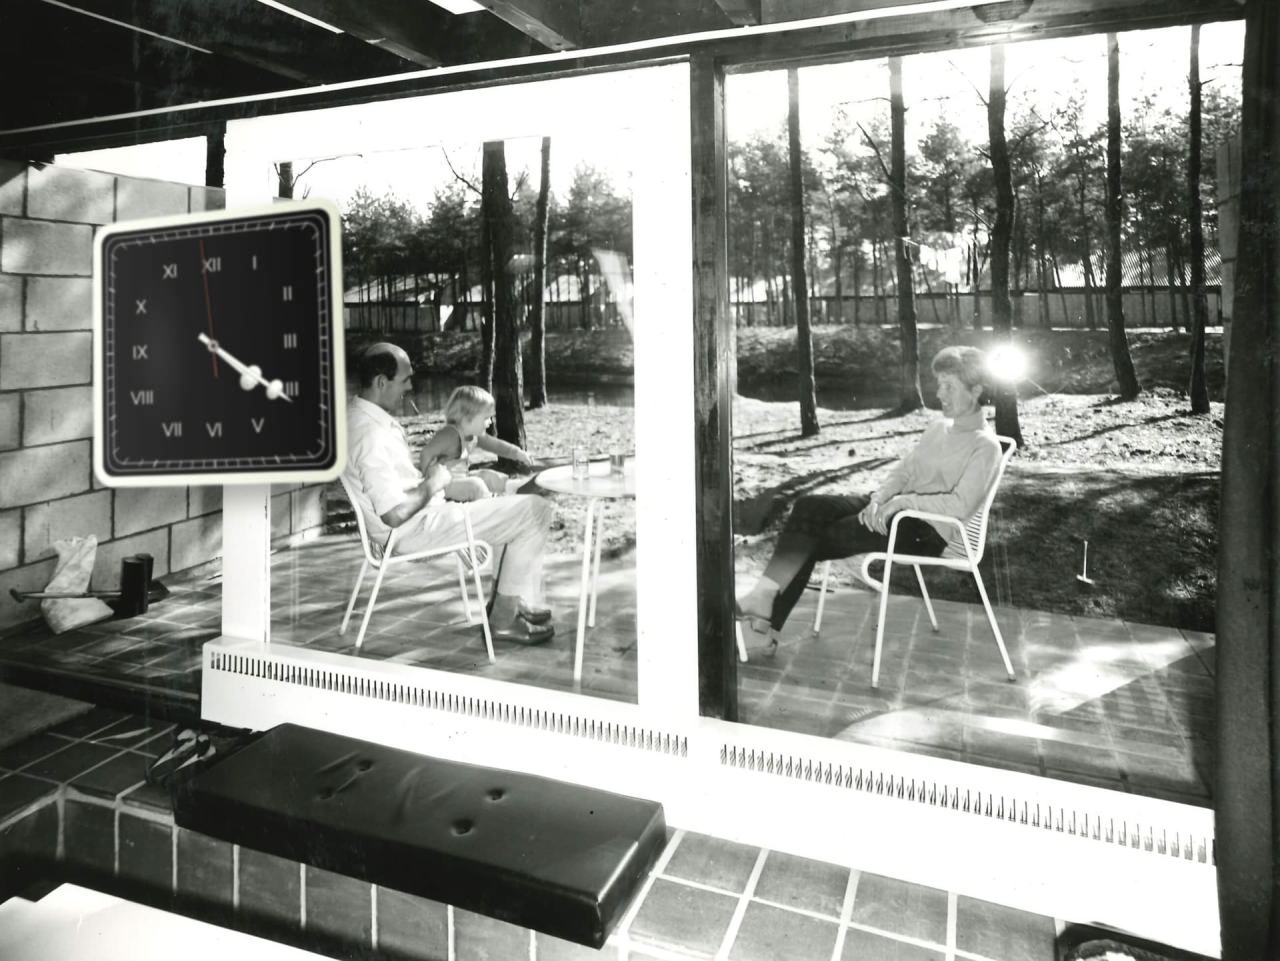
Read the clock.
4:20:59
